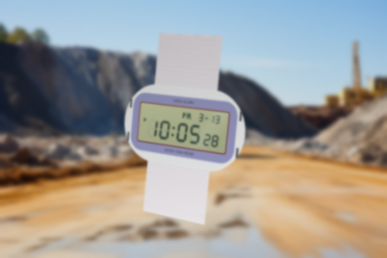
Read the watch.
10:05:28
